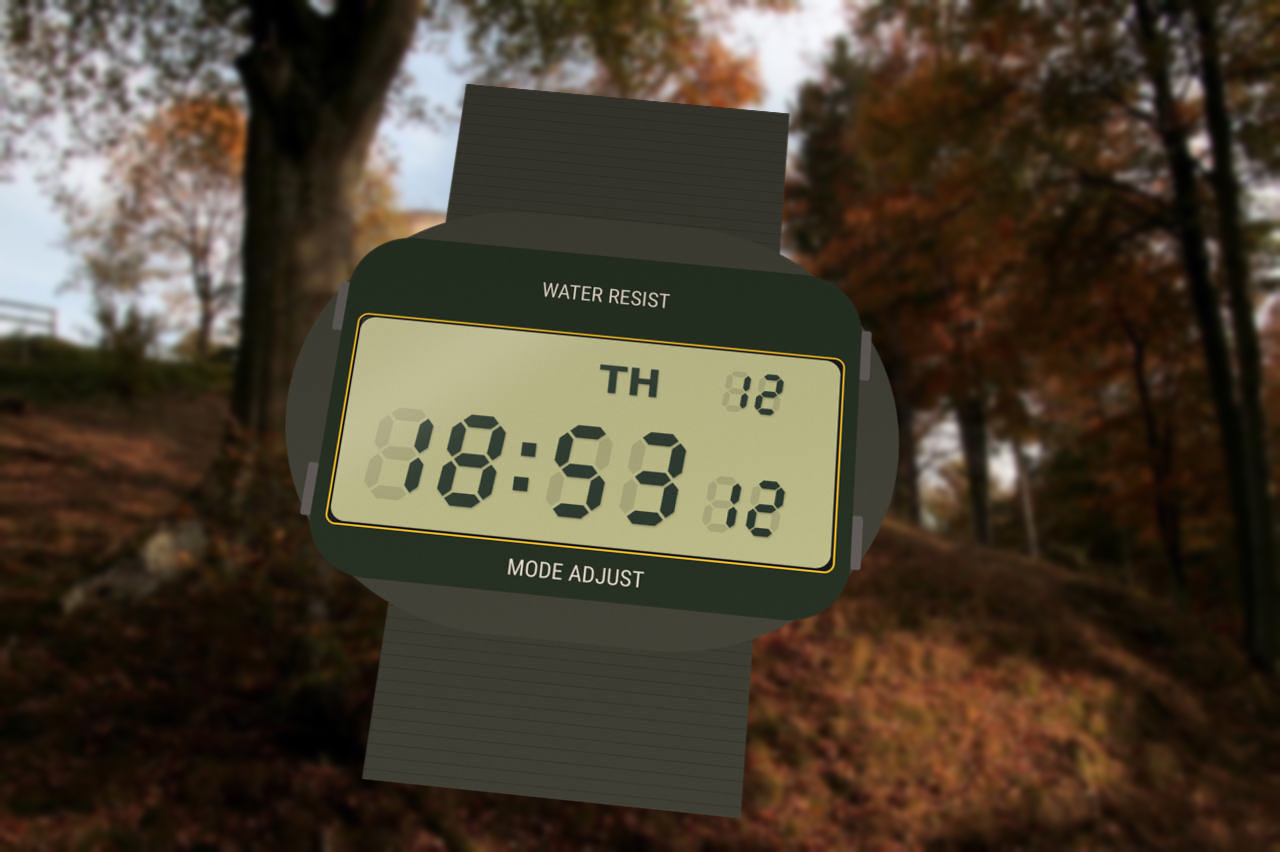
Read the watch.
18:53:12
